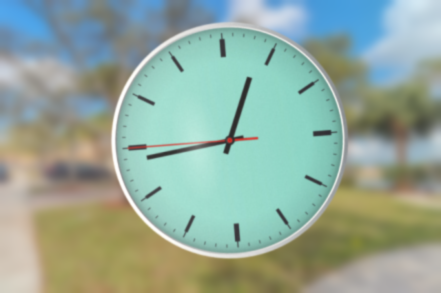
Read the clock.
12:43:45
